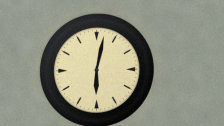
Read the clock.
6:02
